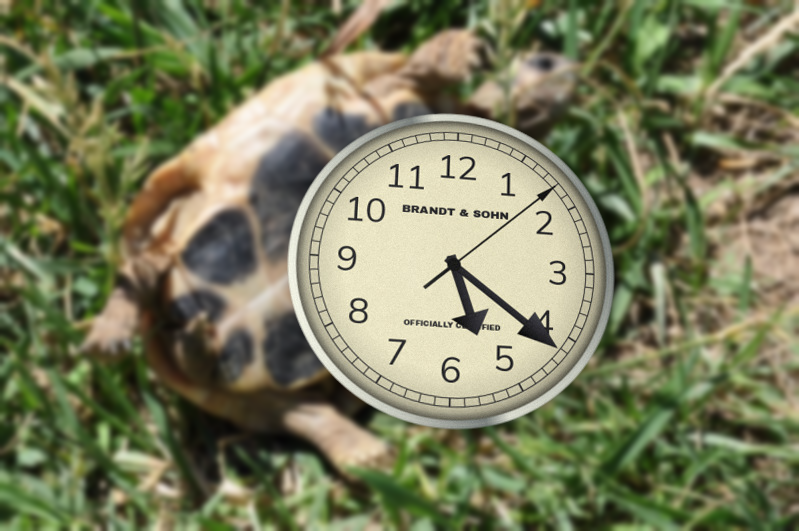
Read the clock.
5:21:08
